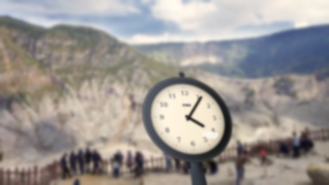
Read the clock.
4:06
